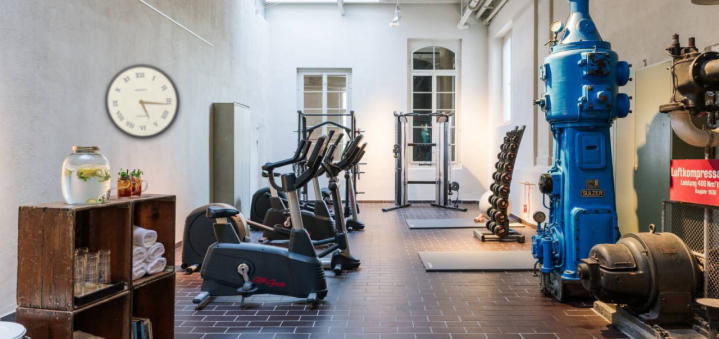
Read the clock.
5:16
